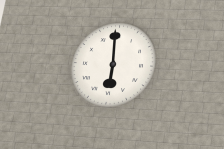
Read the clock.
5:59
